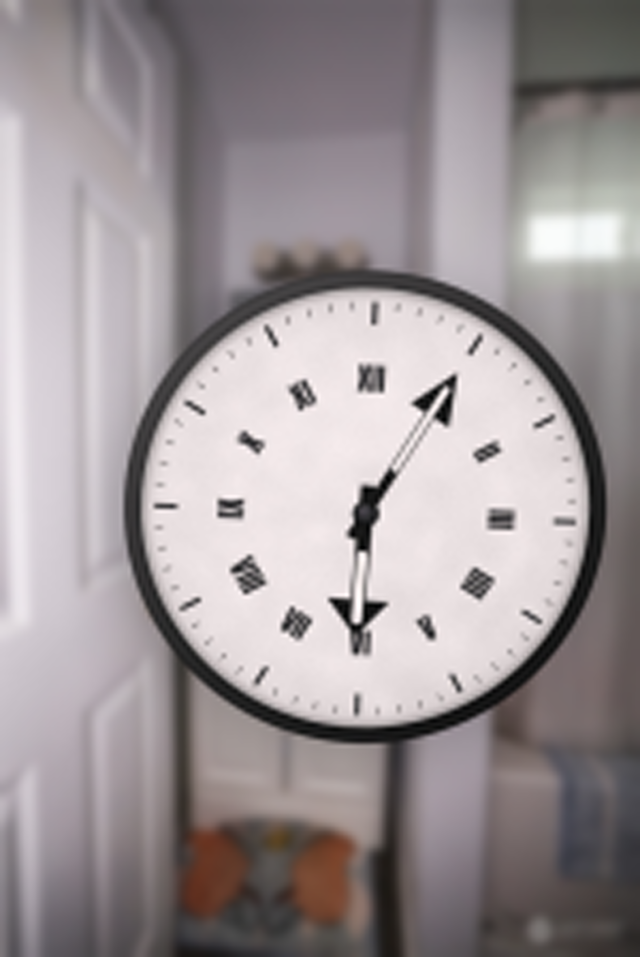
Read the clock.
6:05
